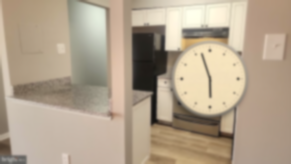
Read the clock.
5:57
